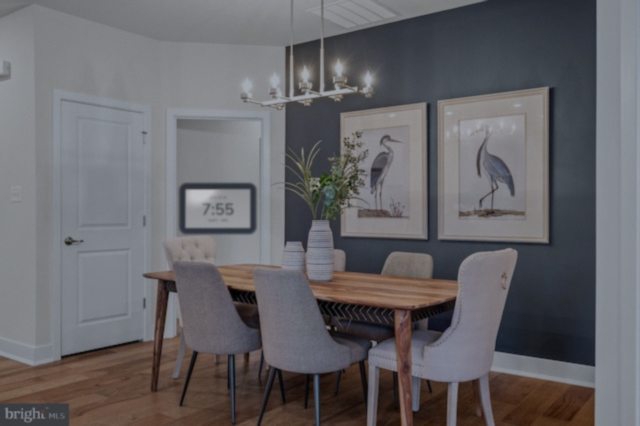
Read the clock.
7:55
